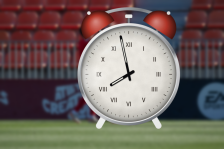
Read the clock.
7:58
